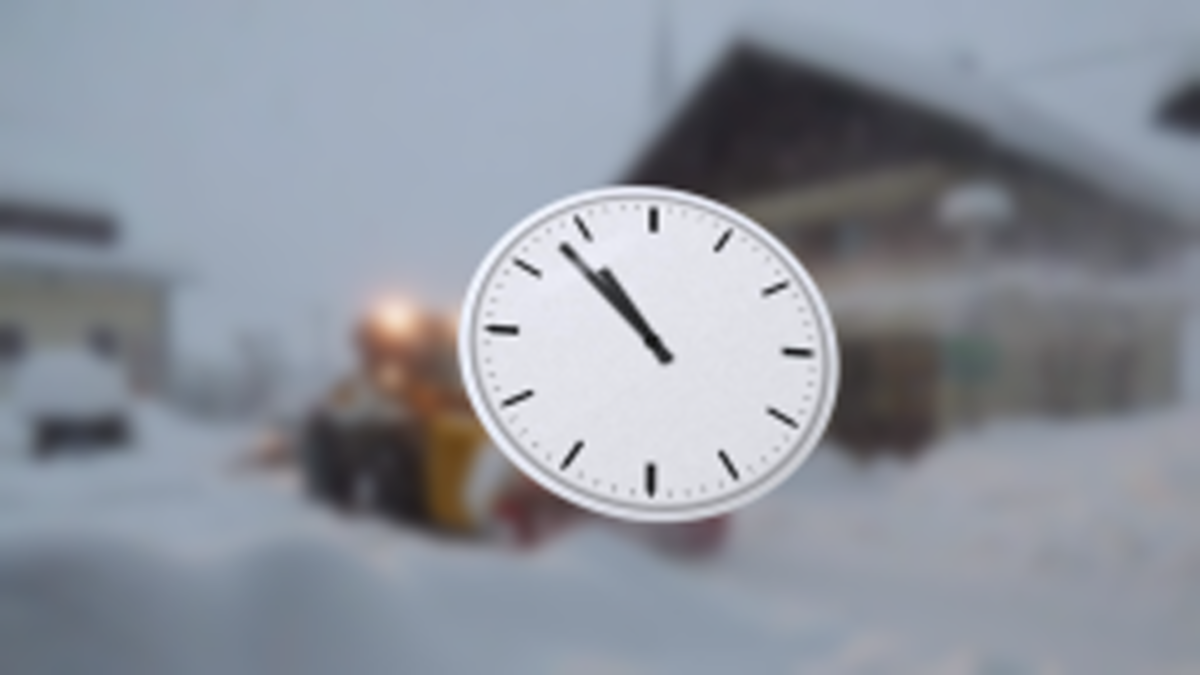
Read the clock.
10:53
